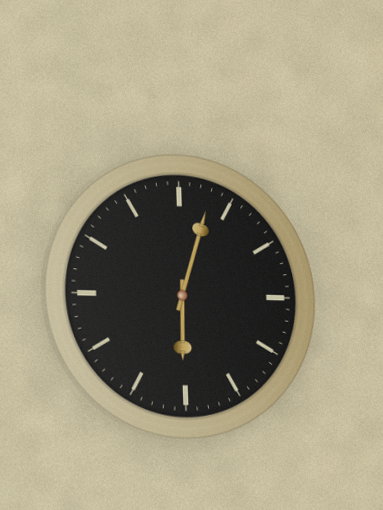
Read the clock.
6:03
